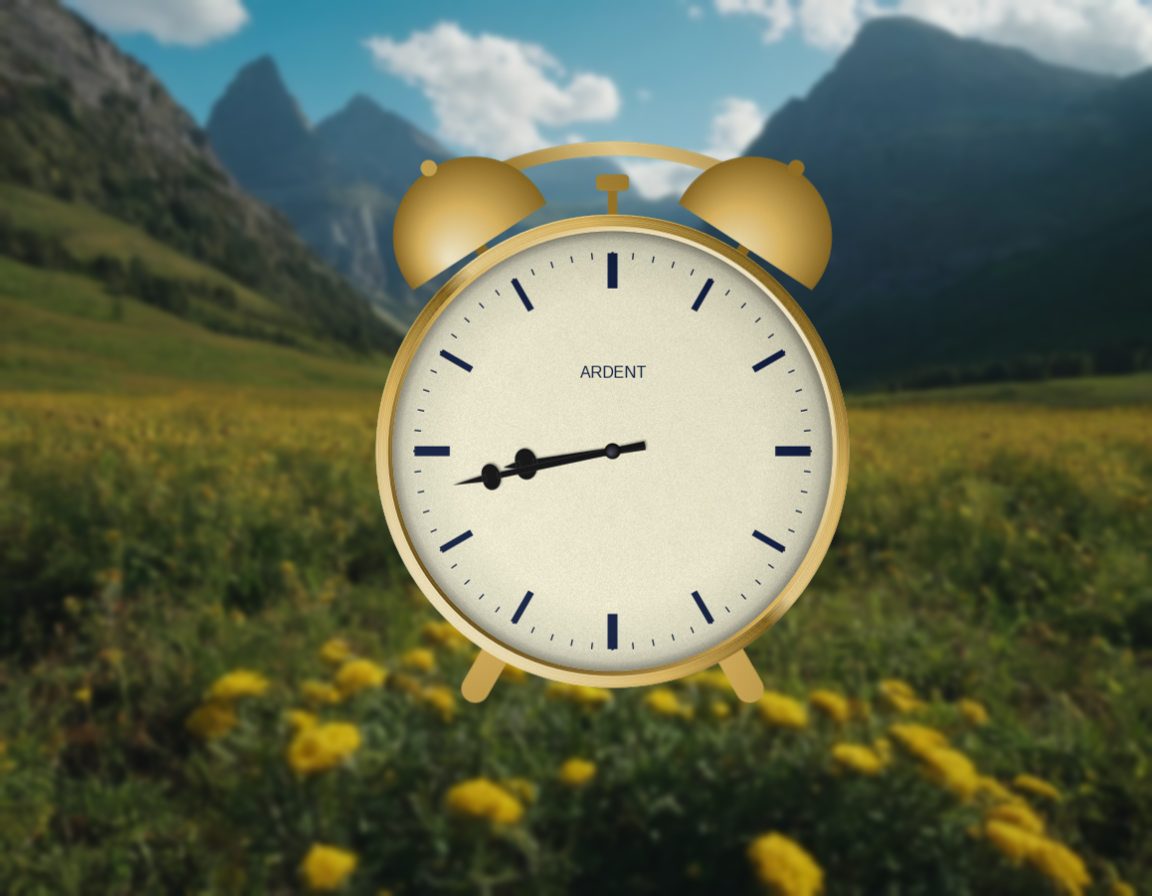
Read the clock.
8:43
